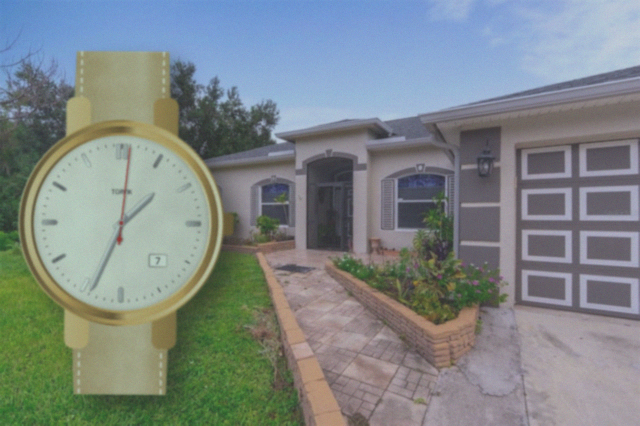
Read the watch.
1:34:01
